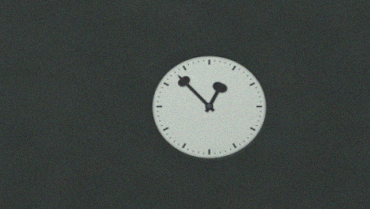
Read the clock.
12:53
